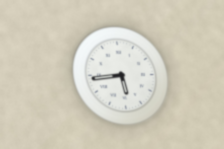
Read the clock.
5:44
